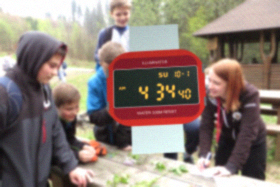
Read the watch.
4:34:40
